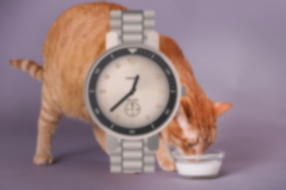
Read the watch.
12:38
